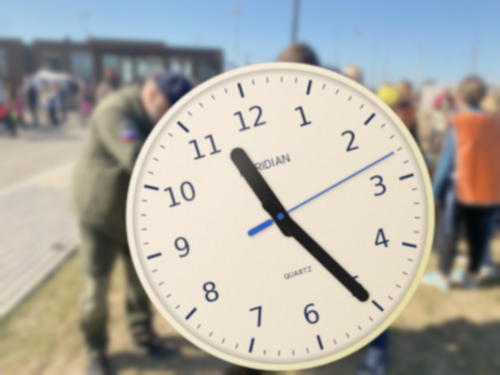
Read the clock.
11:25:13
